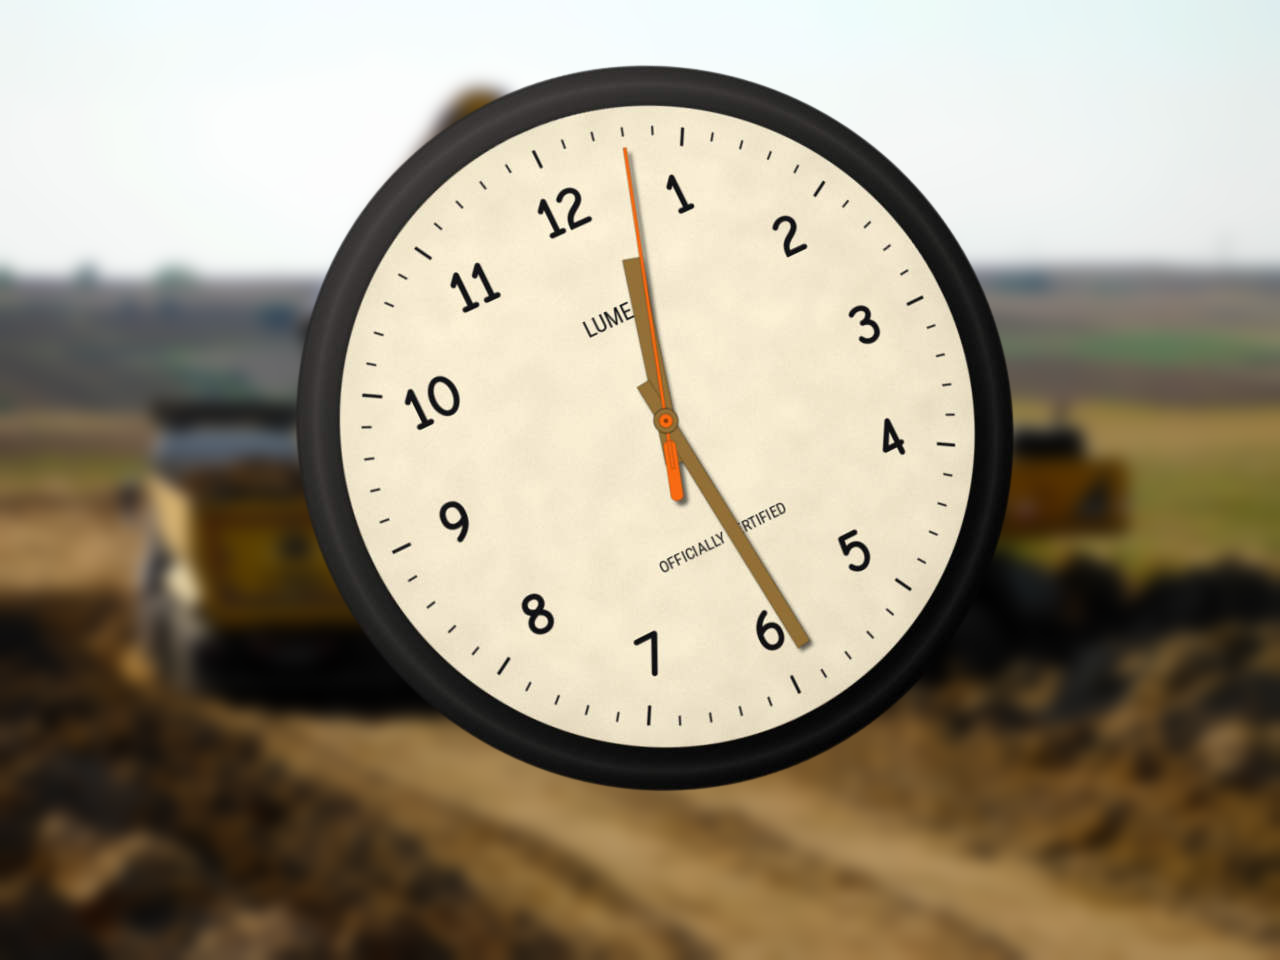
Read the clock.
12:29:03
